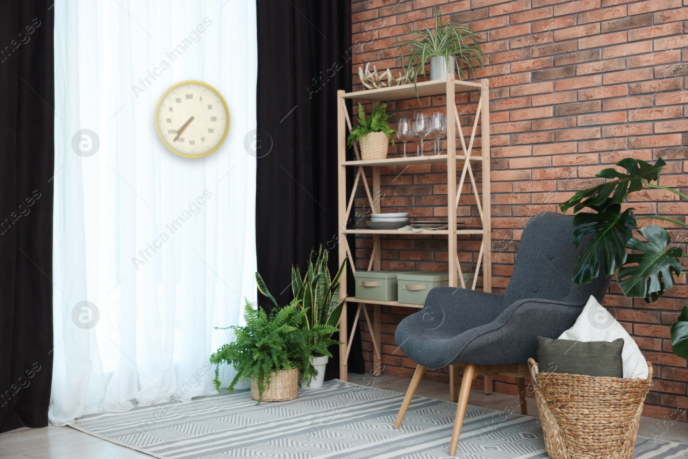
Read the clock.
7:37
